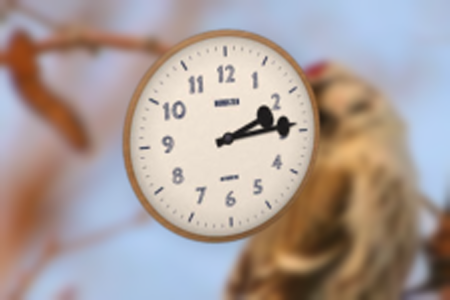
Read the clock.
2:14
